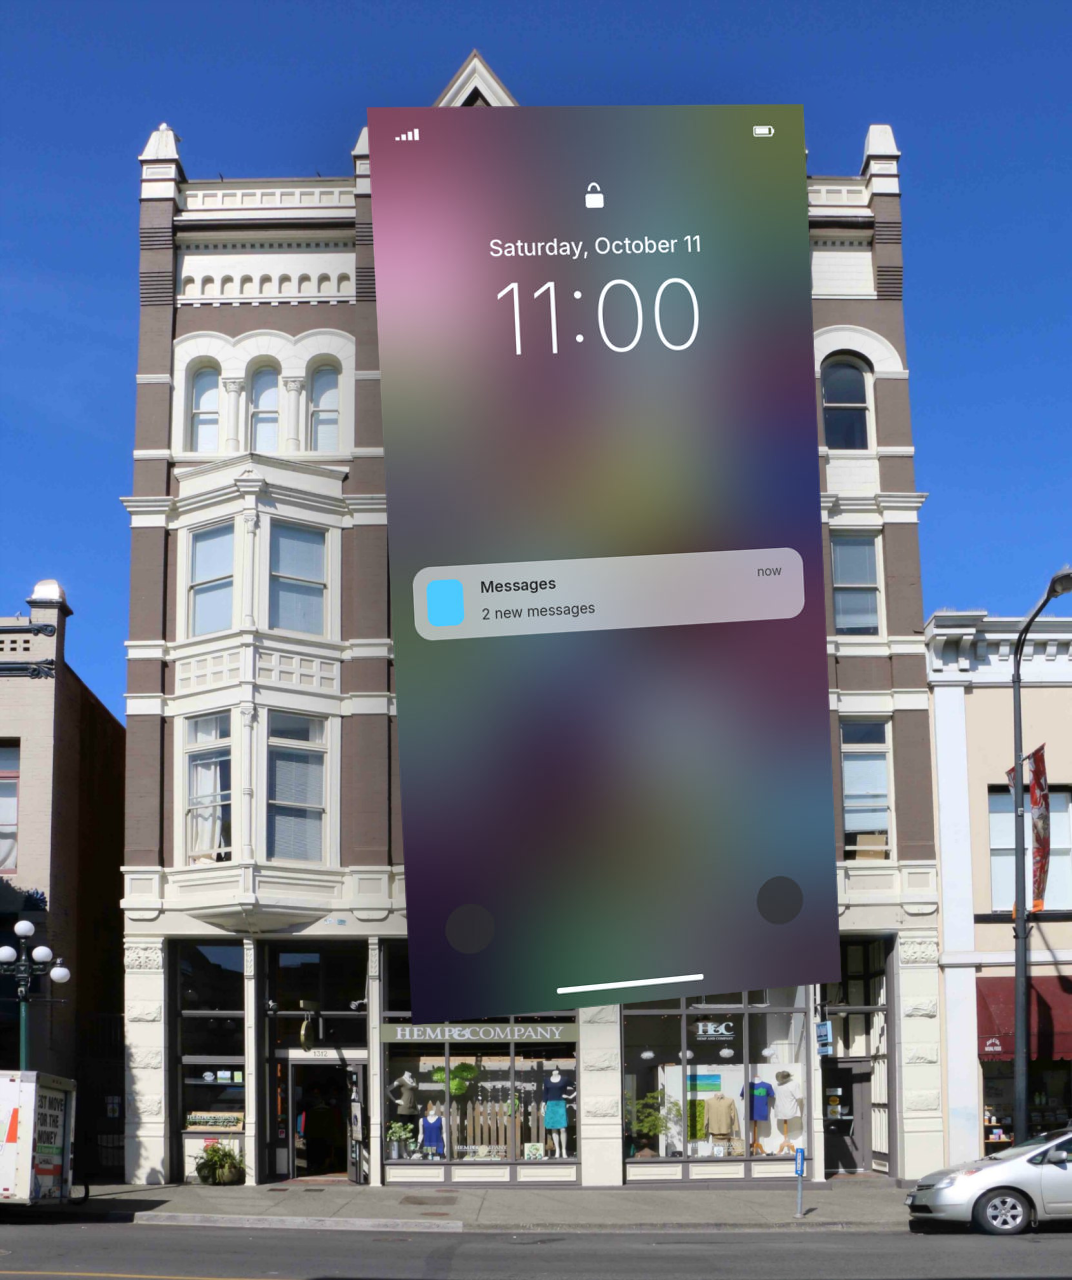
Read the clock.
11:00
